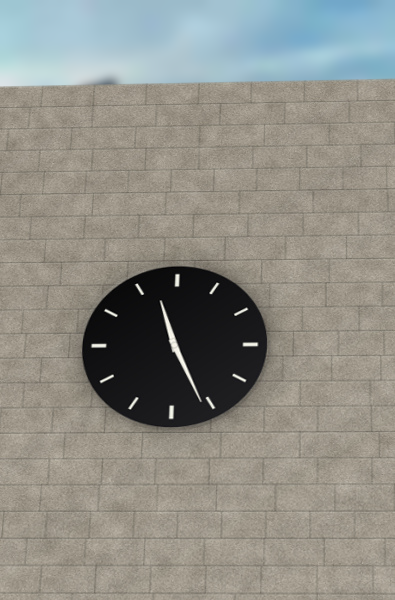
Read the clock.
11:26
